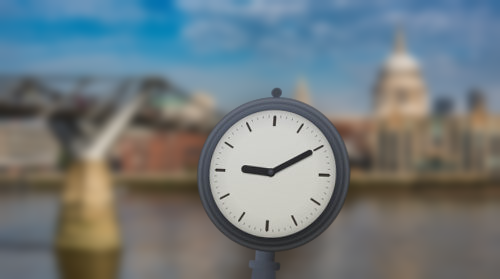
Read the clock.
9:10
